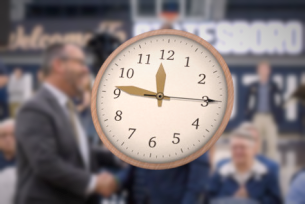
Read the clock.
11:46:15
